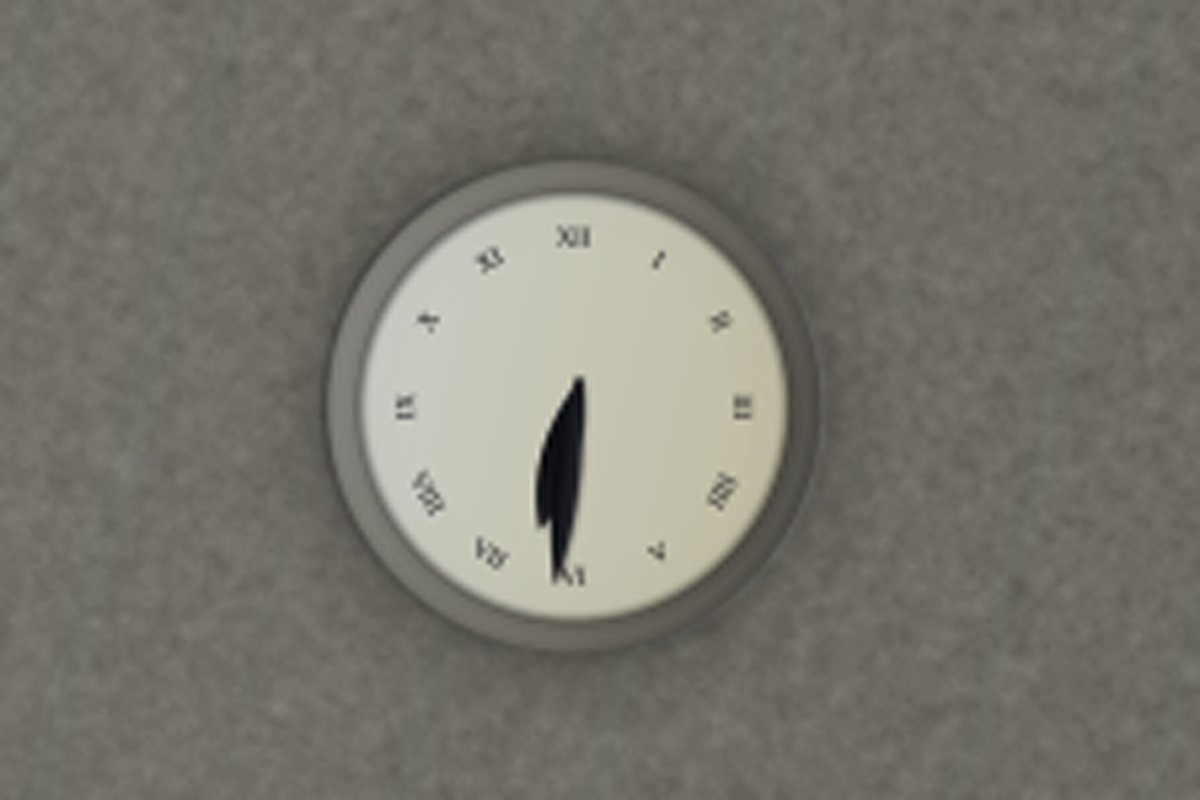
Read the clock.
6:31
